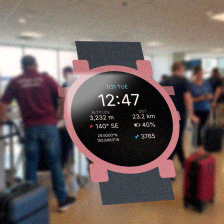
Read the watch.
12:47
